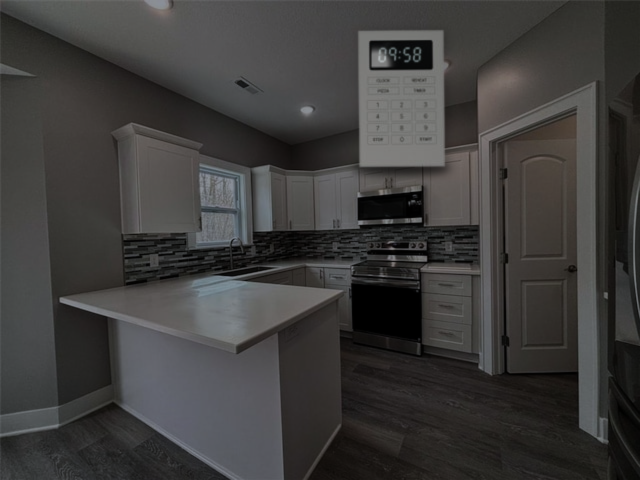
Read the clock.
9:58
